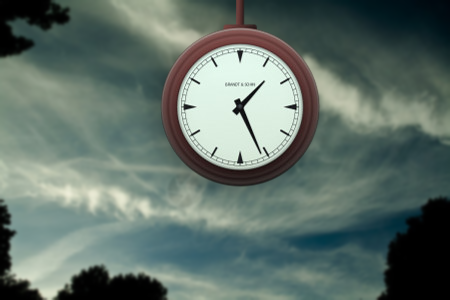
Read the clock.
1:26
